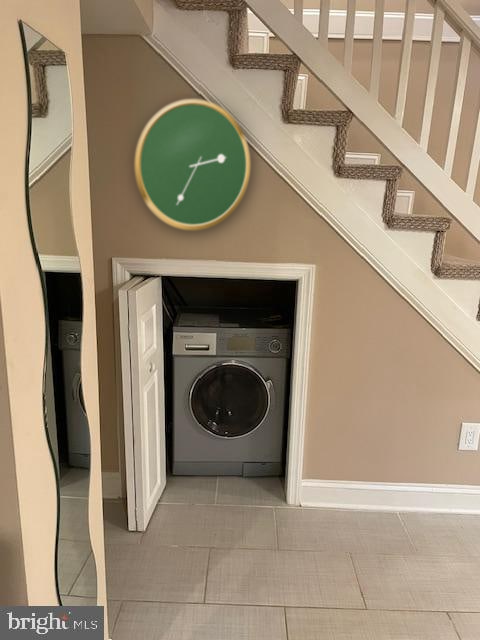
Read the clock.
2:35
